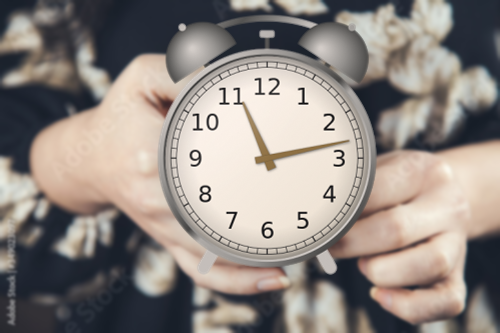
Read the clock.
11:13
